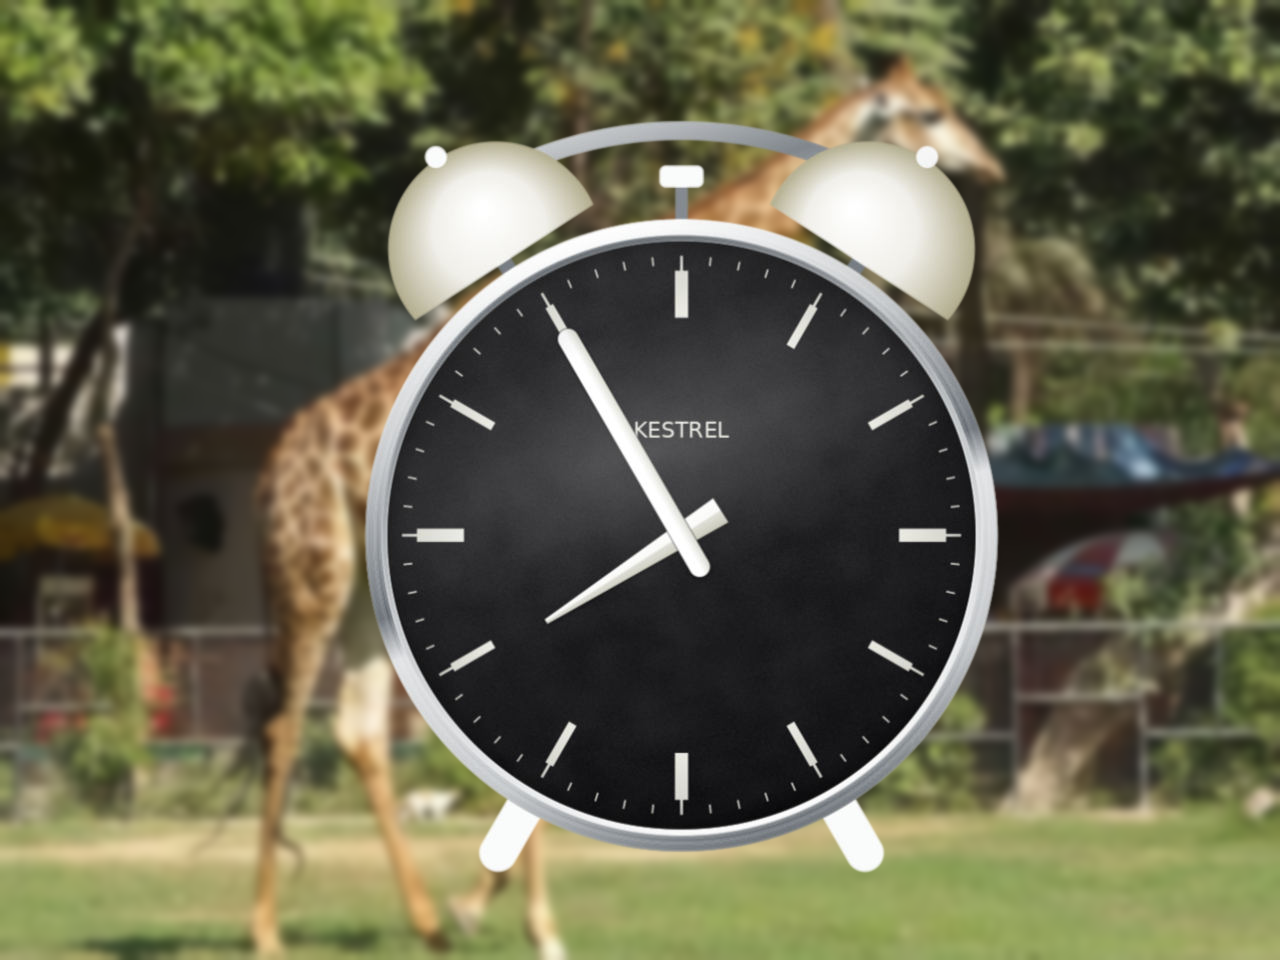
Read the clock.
7:55
